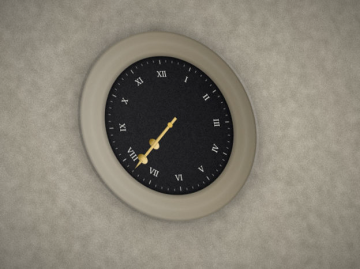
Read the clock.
7:38
